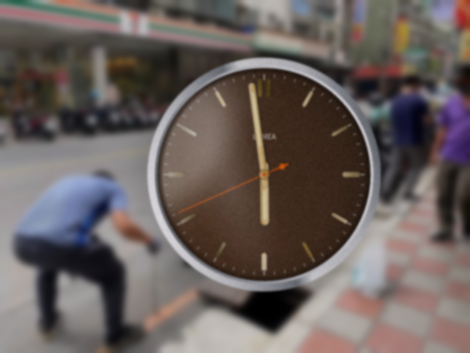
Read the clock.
5:58:41
